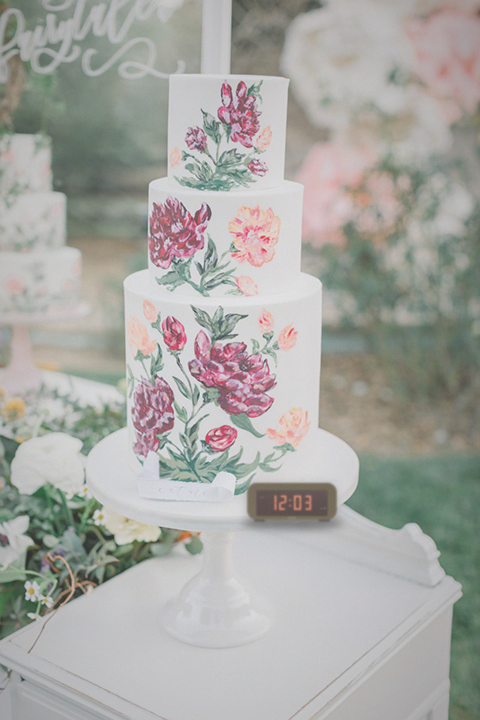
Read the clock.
12:03
